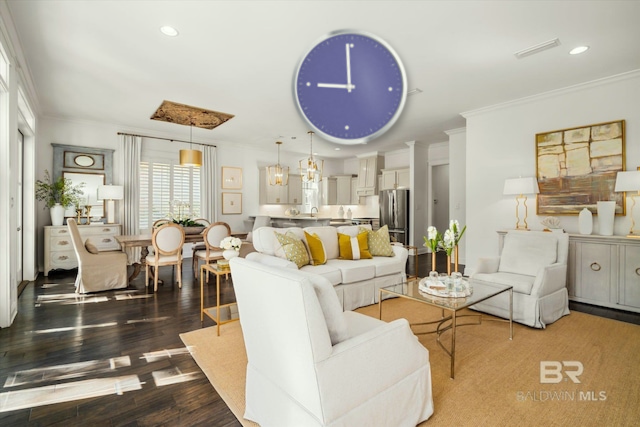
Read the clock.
8:59
